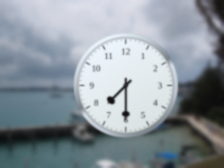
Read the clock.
7:30
